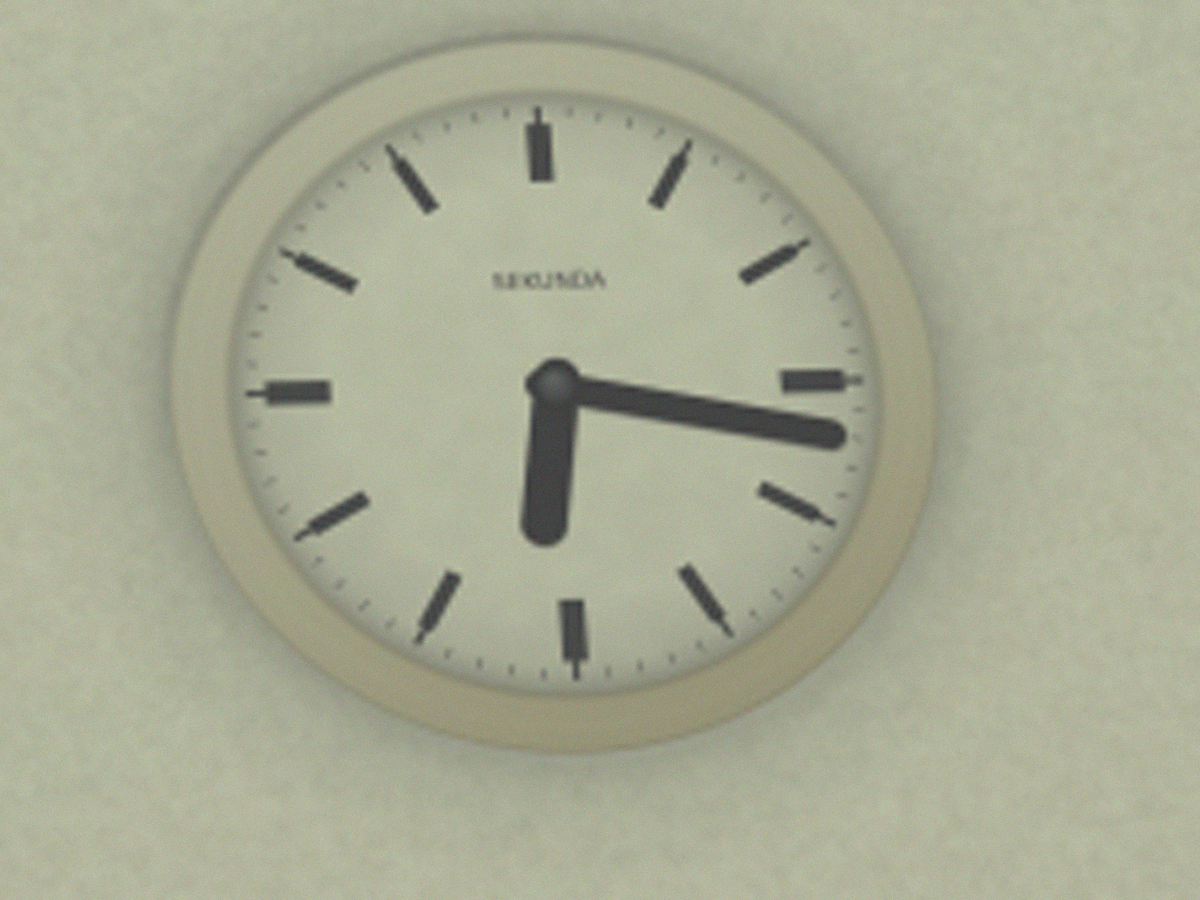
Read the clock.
6:17
